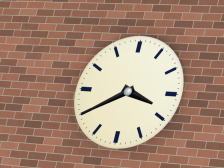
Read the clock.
3:40
